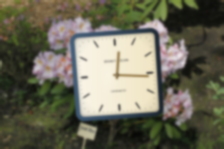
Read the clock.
12:16
